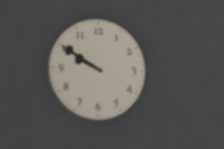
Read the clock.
9:50
